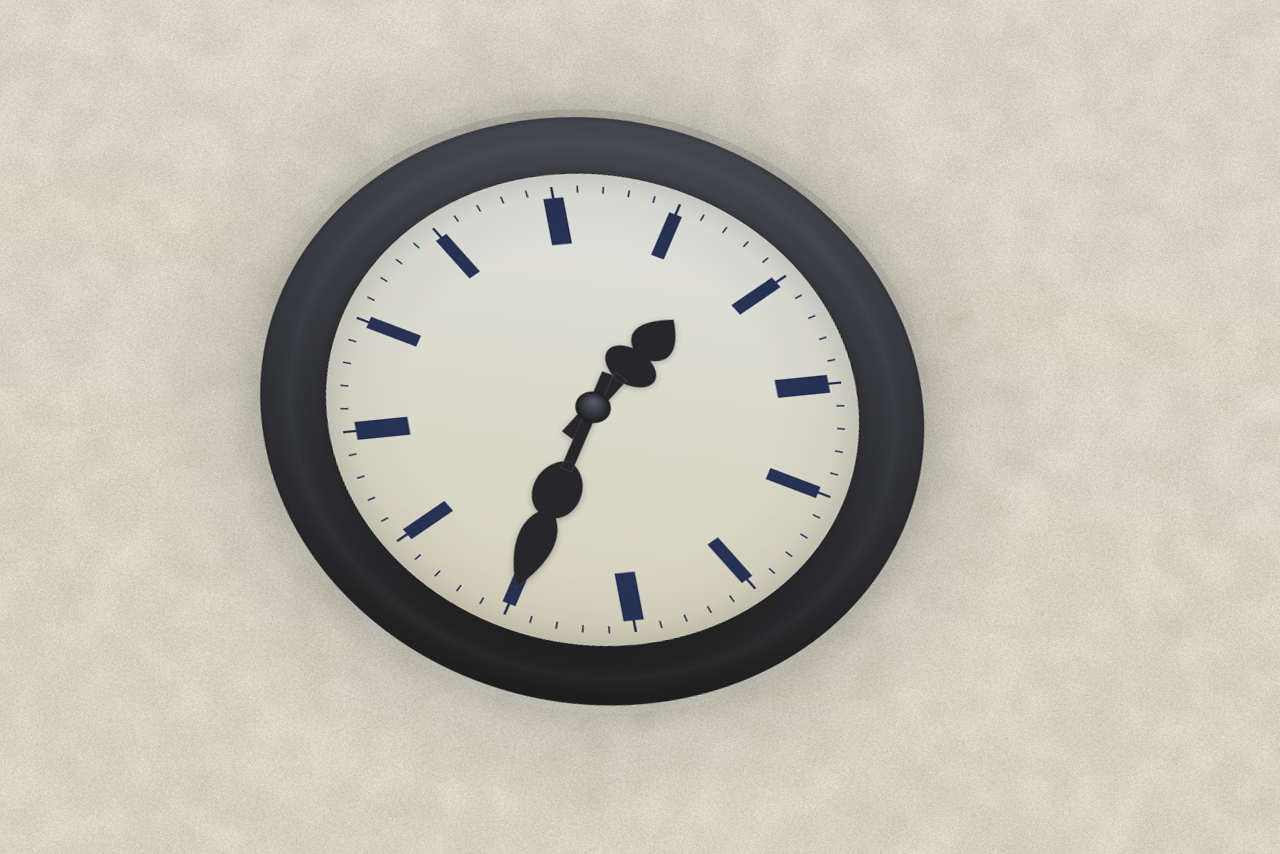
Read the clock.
1:35
